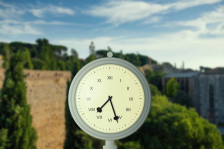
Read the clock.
7:27
